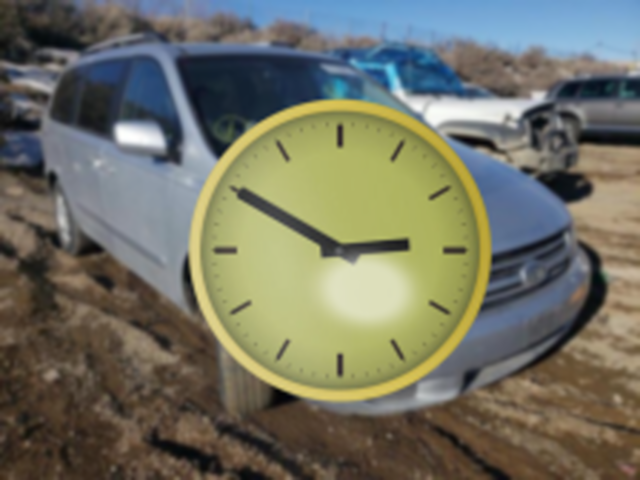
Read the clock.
2:50
